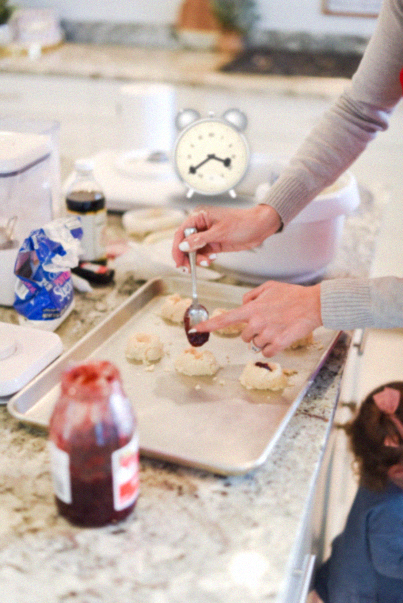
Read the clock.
3:39
